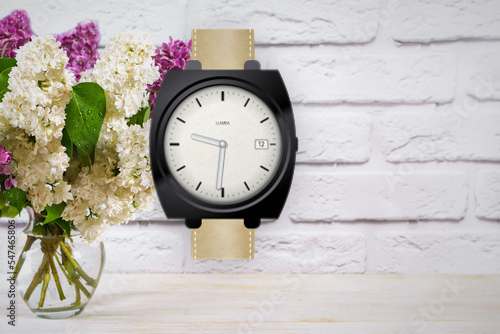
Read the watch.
9:31
